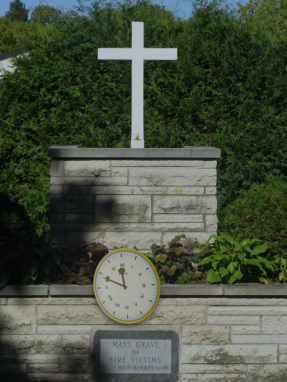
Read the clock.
11:49
